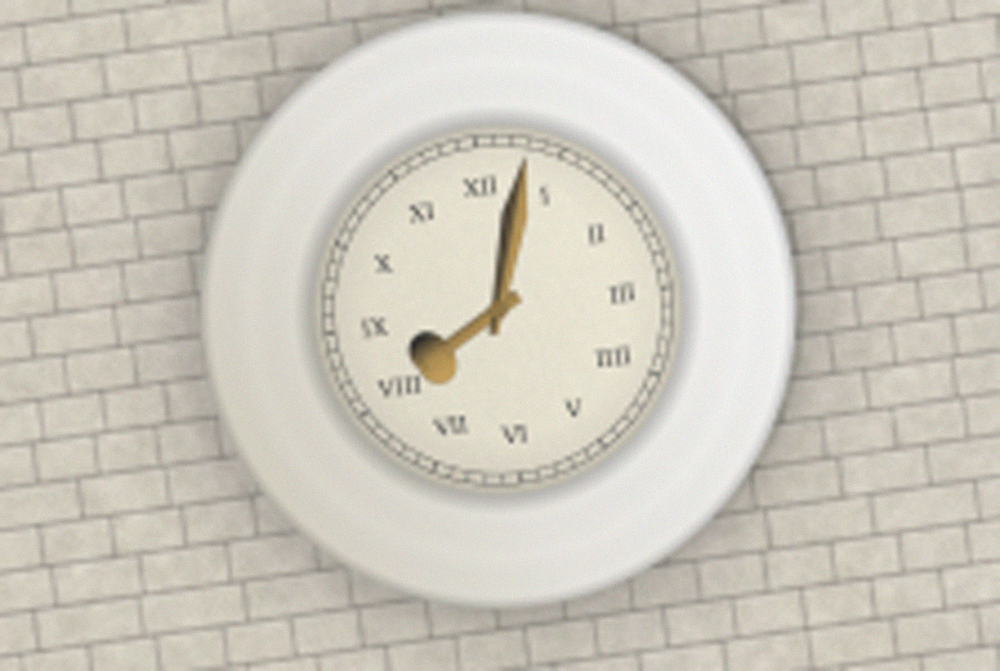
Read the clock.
8:03
